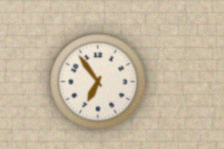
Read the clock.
6:54
